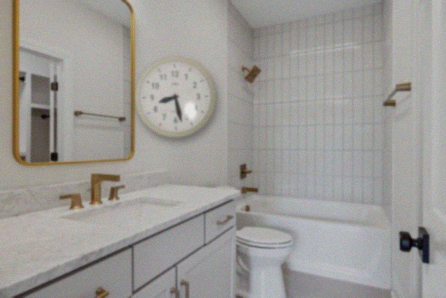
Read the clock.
8:28
